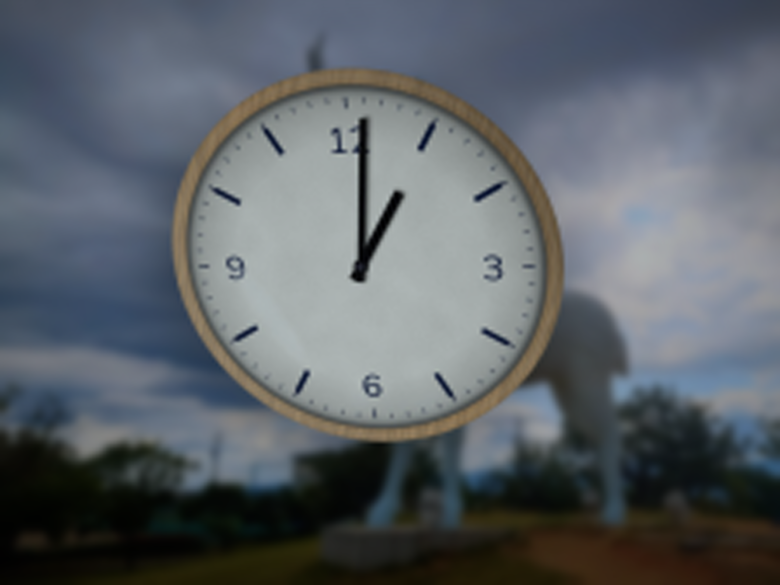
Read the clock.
1:01
